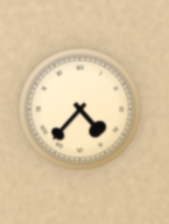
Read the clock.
4:37
